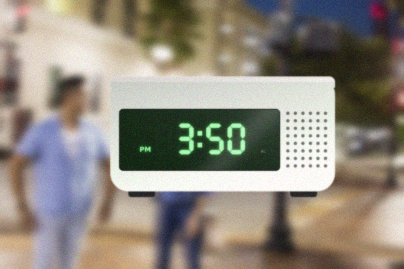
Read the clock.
3:50
